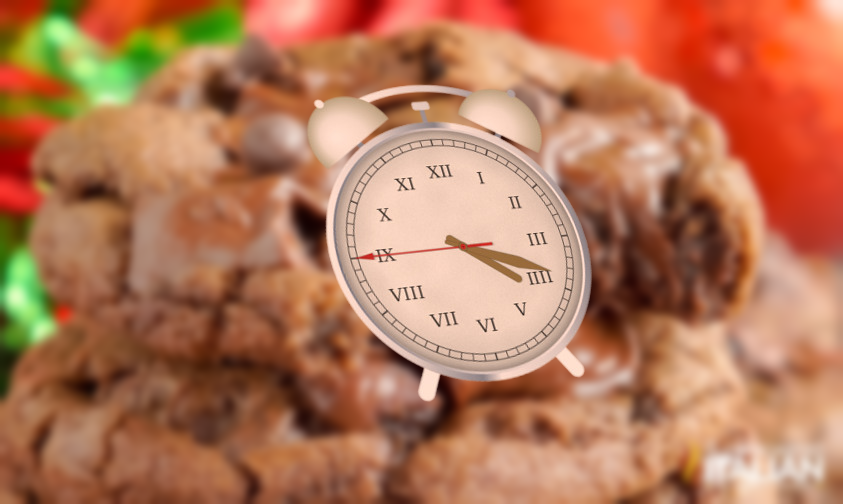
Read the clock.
4:18:45
